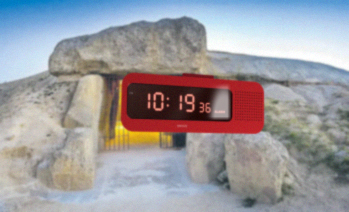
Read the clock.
10:19:36
